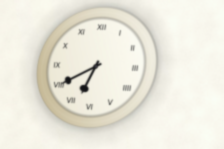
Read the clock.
6:40
